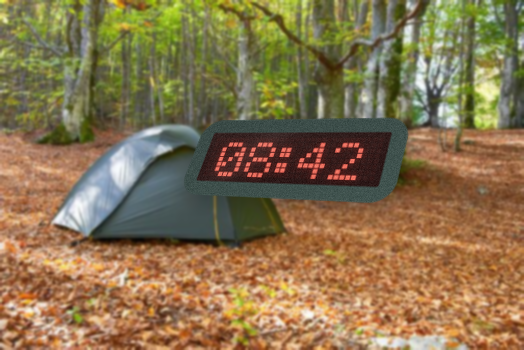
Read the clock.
8:42
